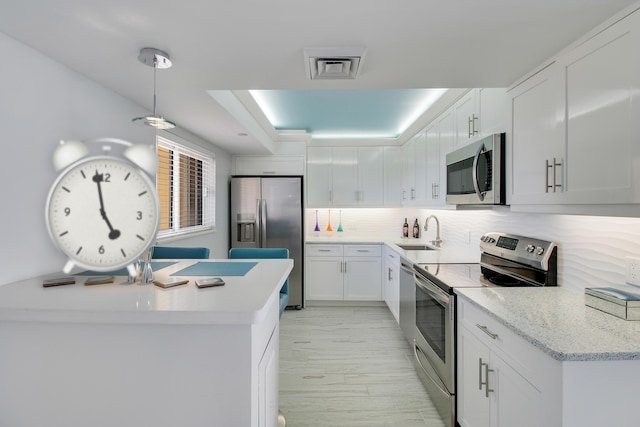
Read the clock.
4:58
